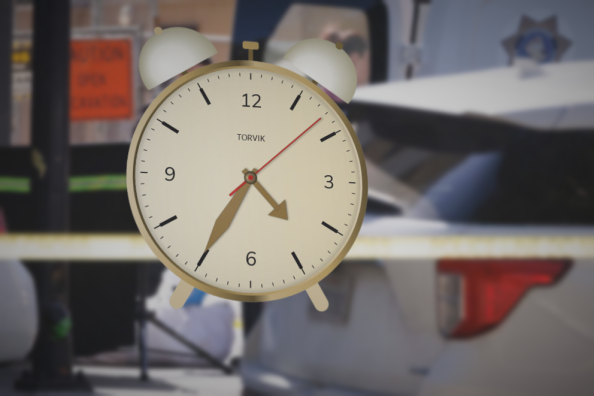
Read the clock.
4:35:08
